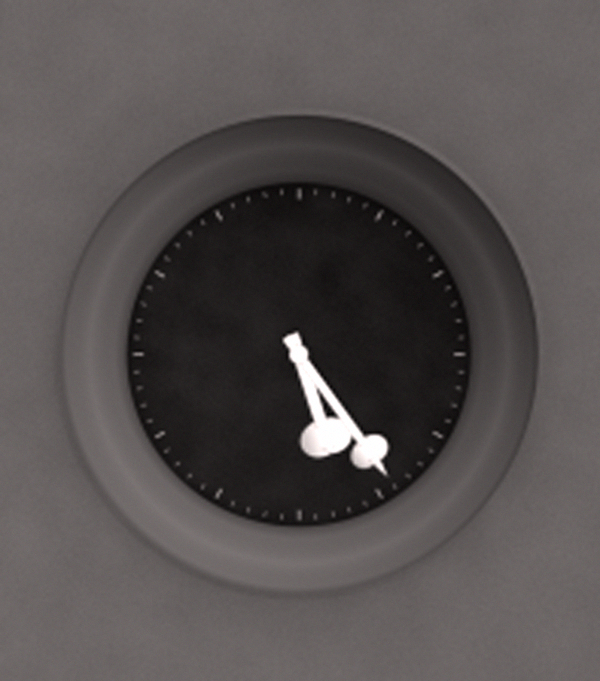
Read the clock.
5:24
